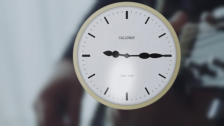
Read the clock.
9:15
